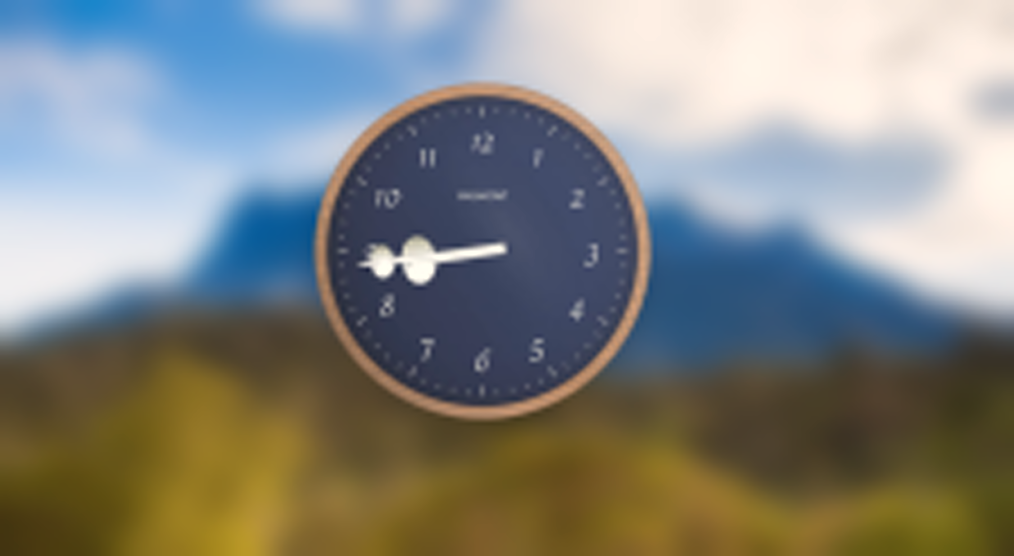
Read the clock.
8:44
